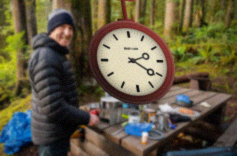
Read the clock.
2:21
